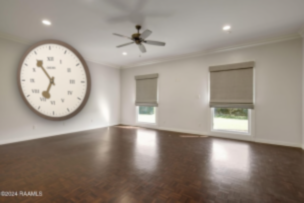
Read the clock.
6:54
